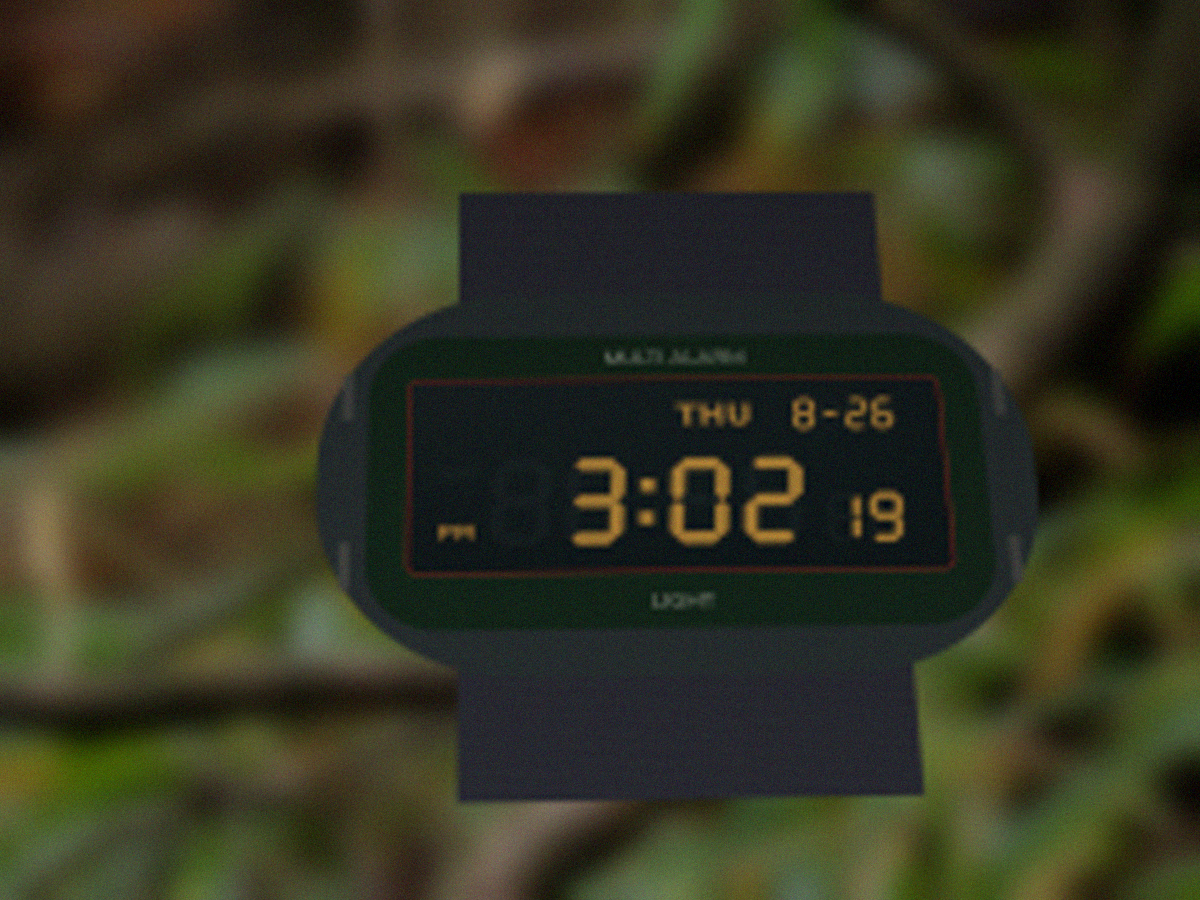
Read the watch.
3:02:19
